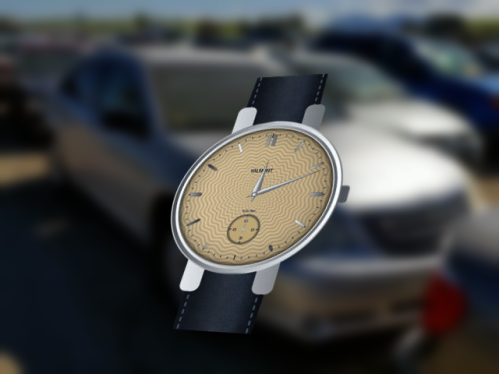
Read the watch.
12:11
